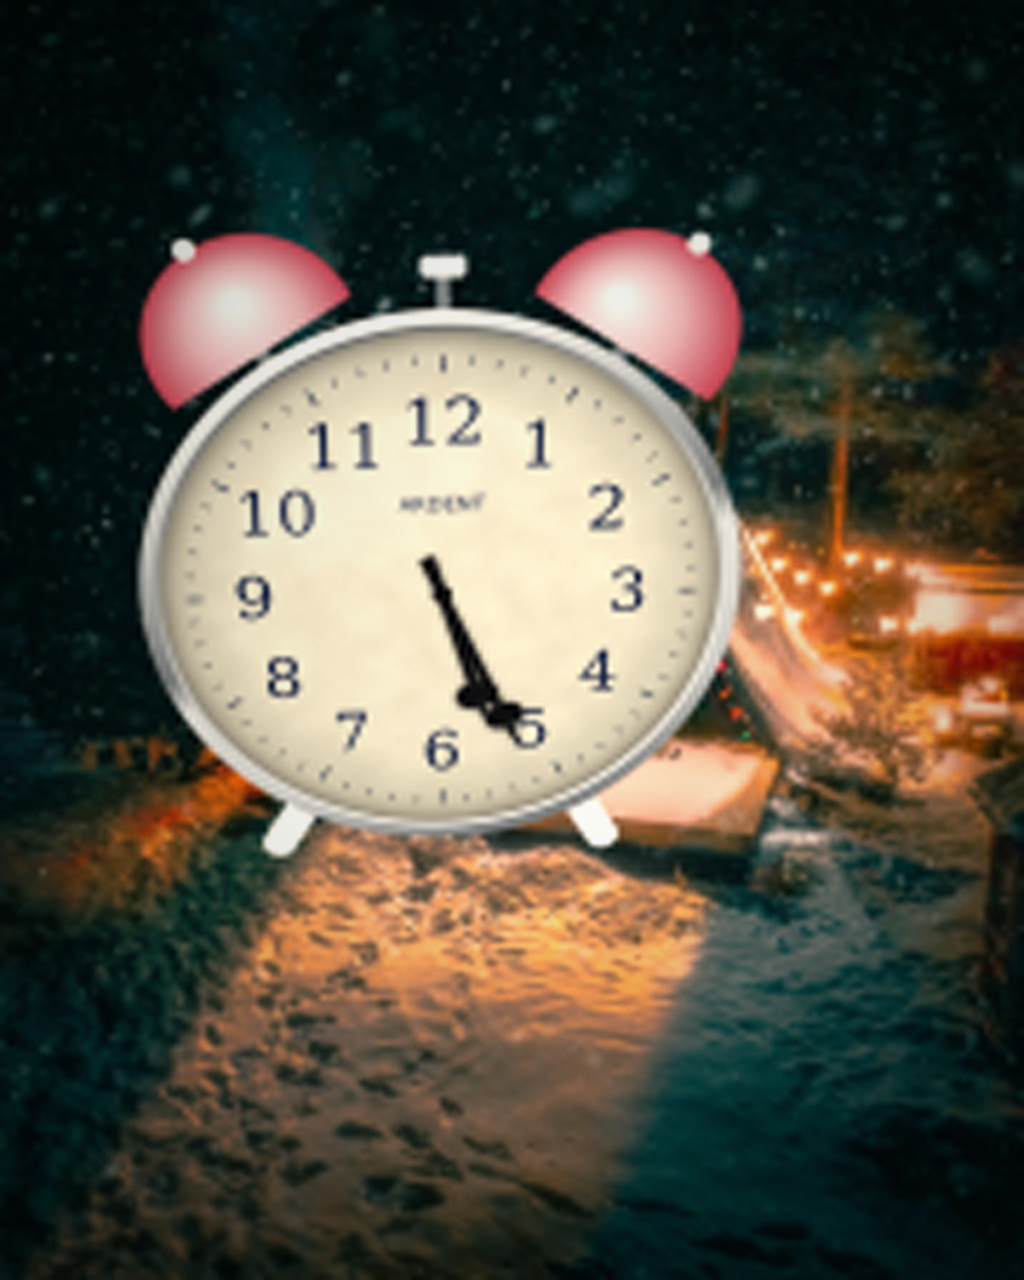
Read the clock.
5:26
